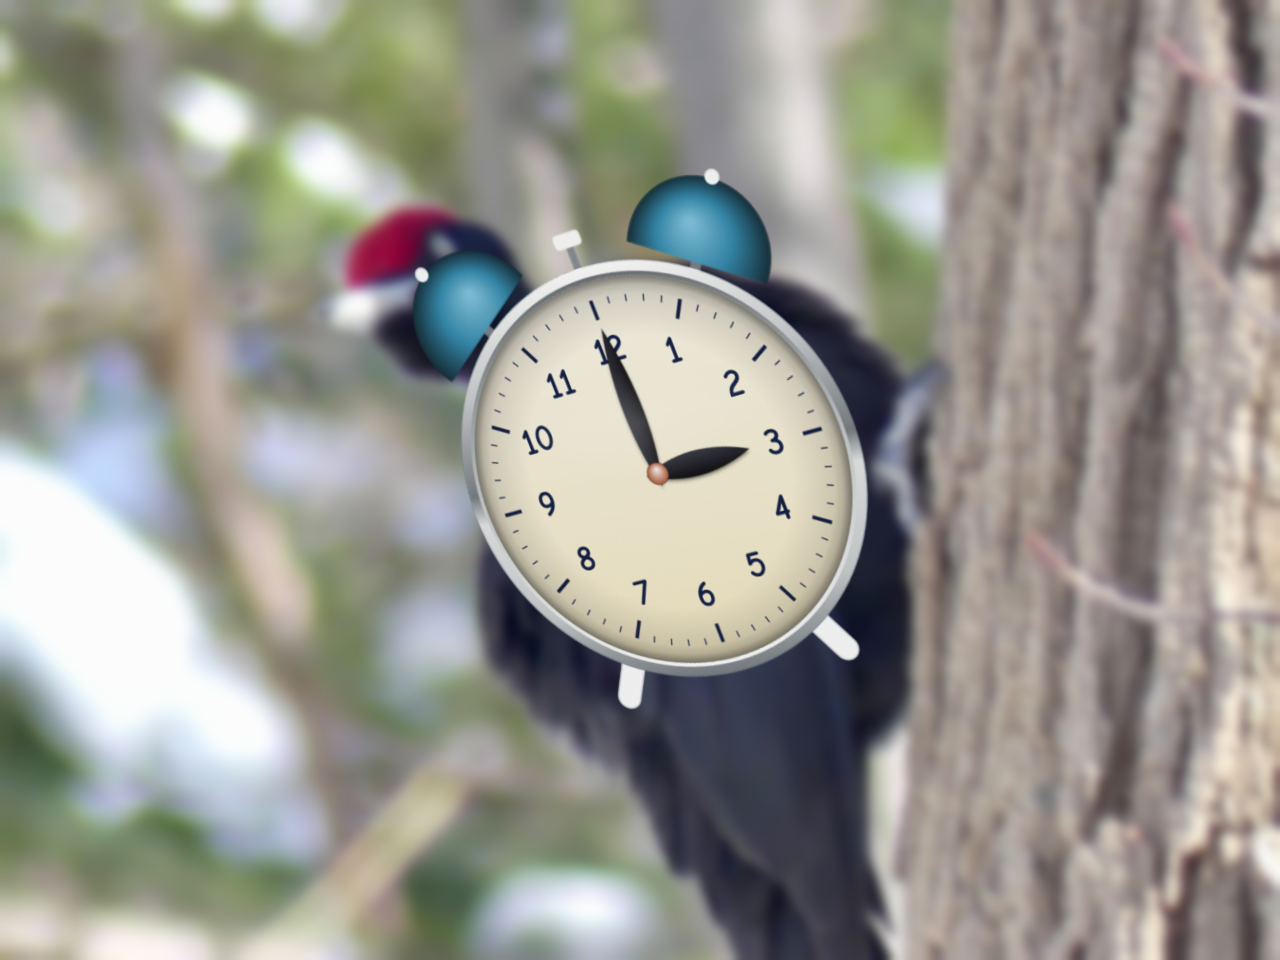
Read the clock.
3:00
